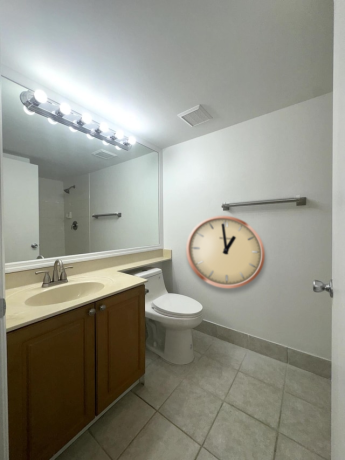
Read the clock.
12:59
